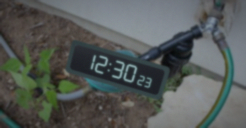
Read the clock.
12:30
